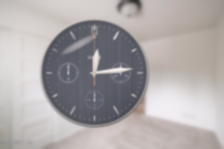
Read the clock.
12:14
